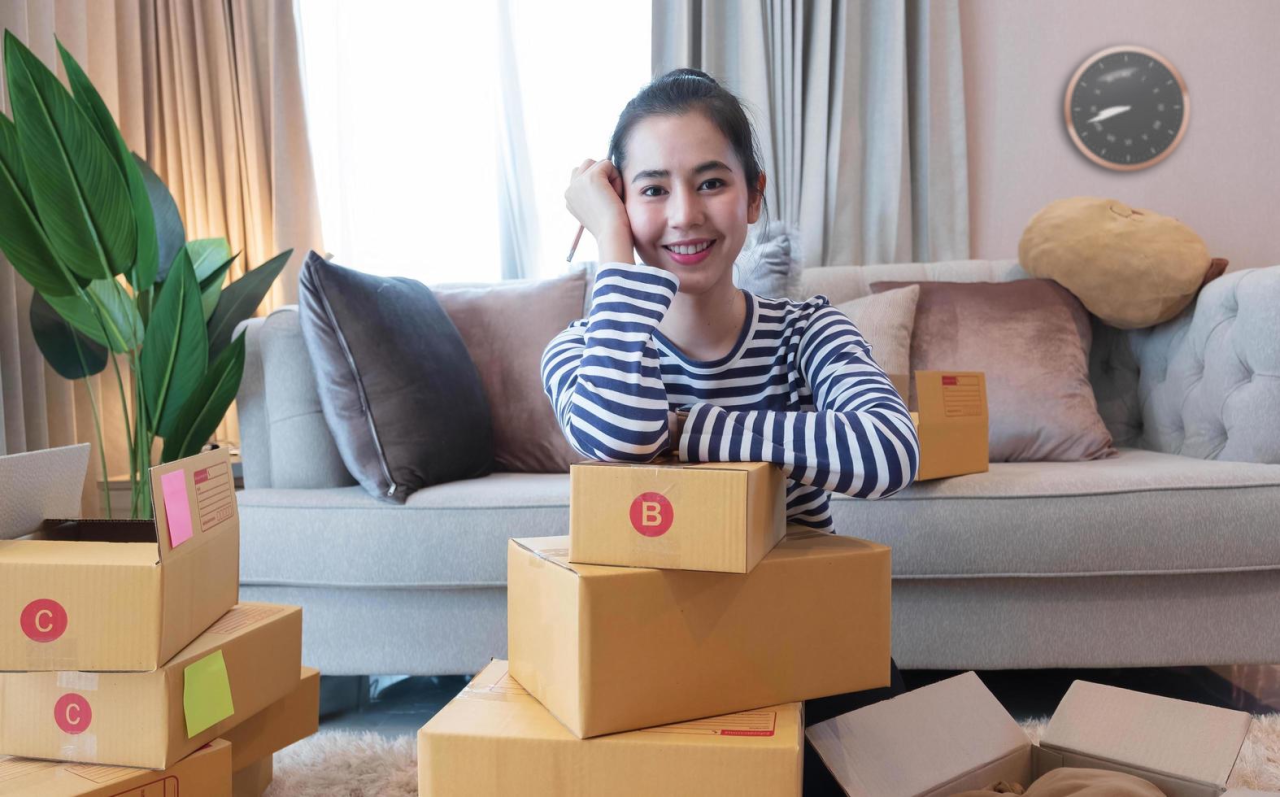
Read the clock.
8:42
